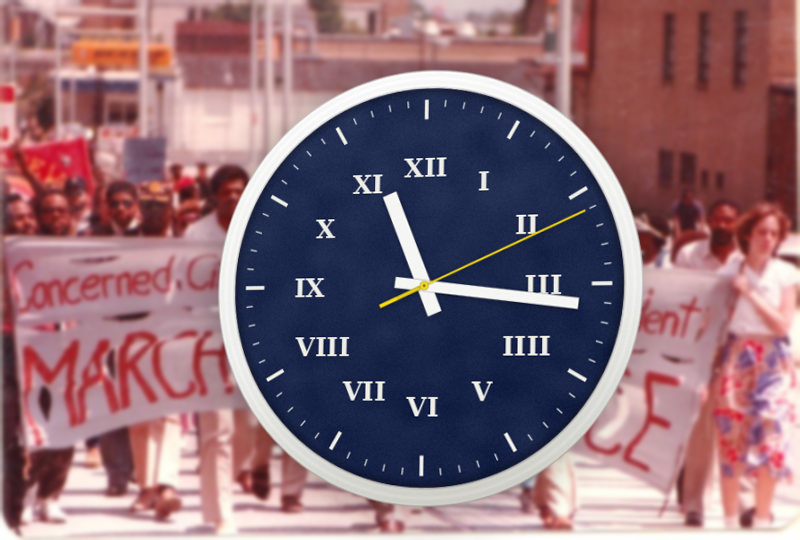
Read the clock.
11:16:11
